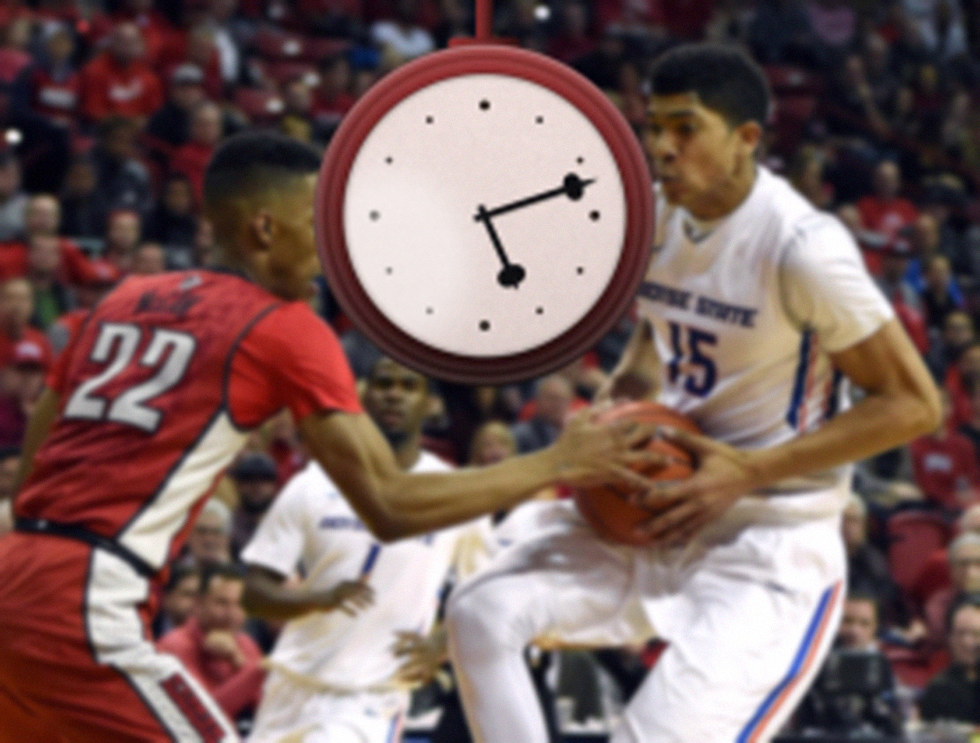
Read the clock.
5:12
